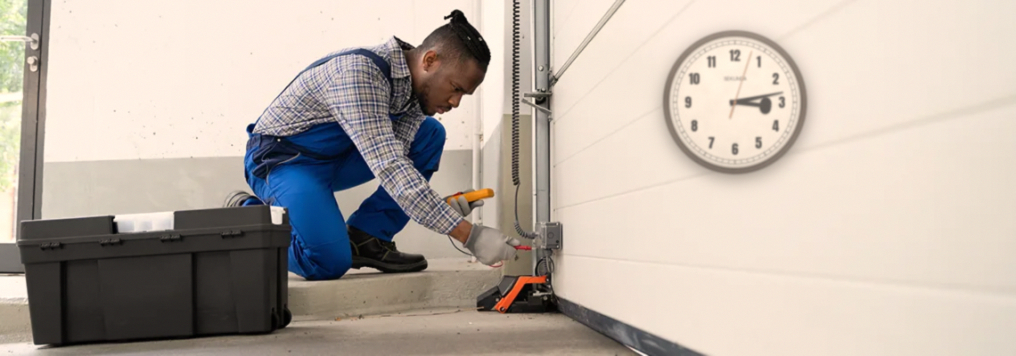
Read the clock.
3:13:03
